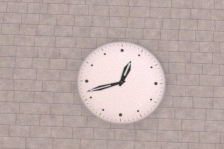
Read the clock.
12:42
